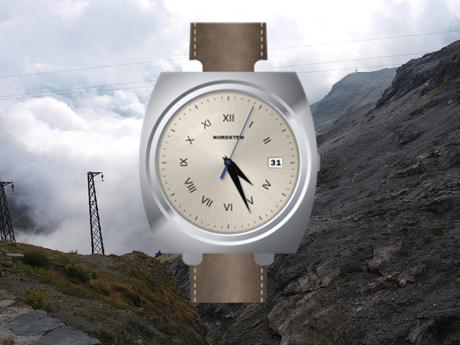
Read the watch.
4:26:04
